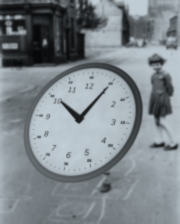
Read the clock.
10:05
